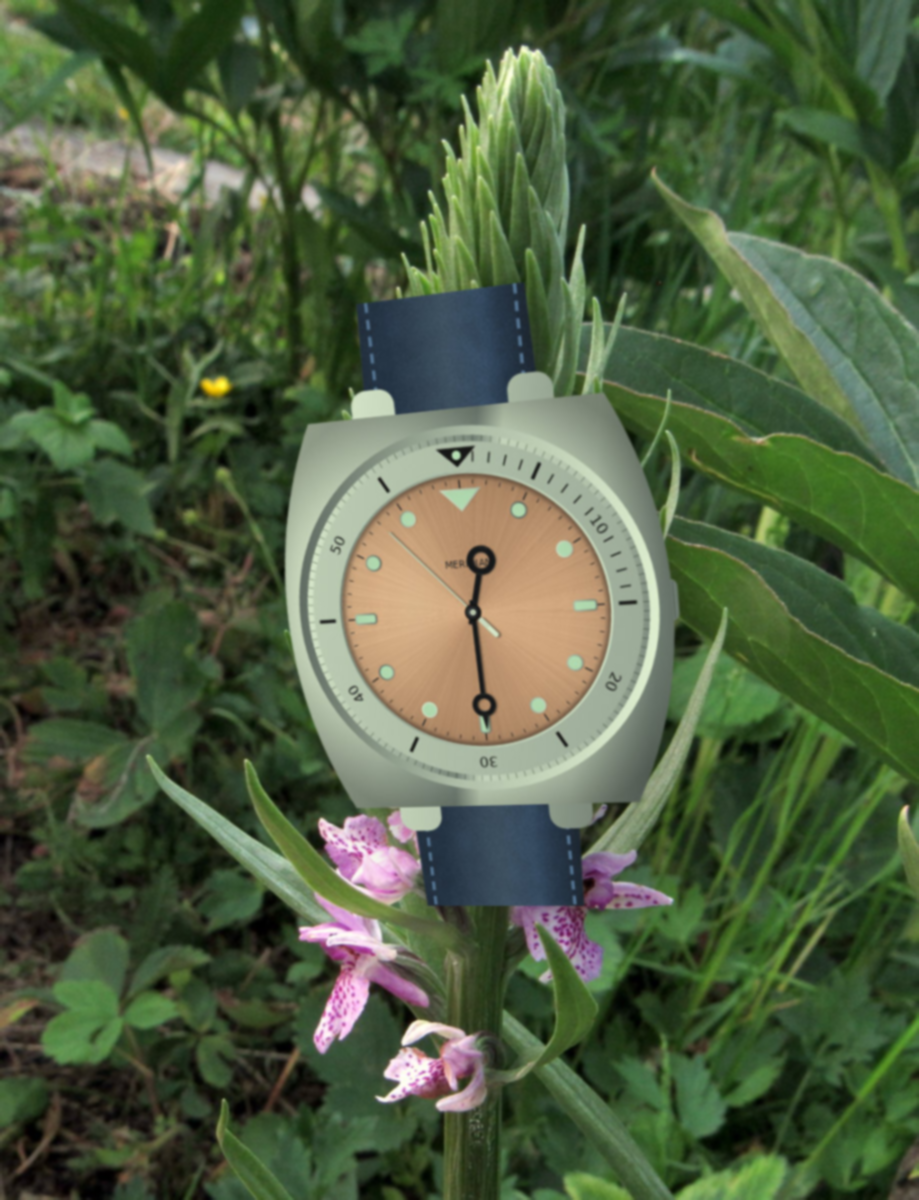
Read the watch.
12:29:53
